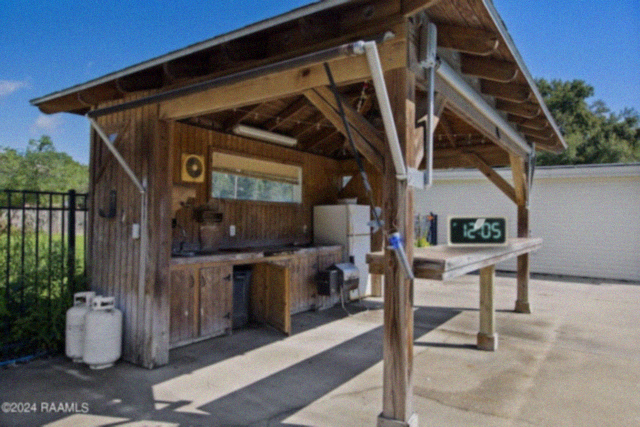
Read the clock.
12:05
